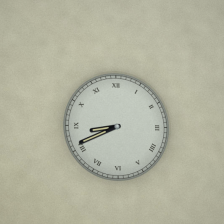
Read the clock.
8:41
